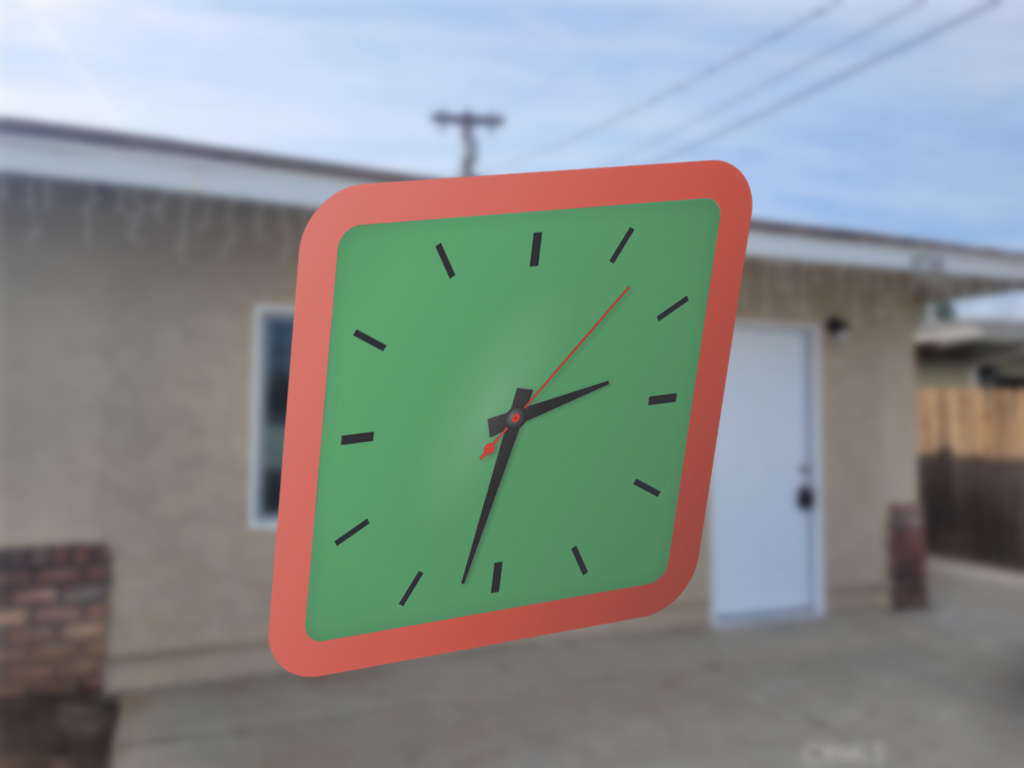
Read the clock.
2:32:07
